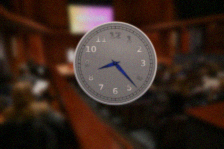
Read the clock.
8:23
